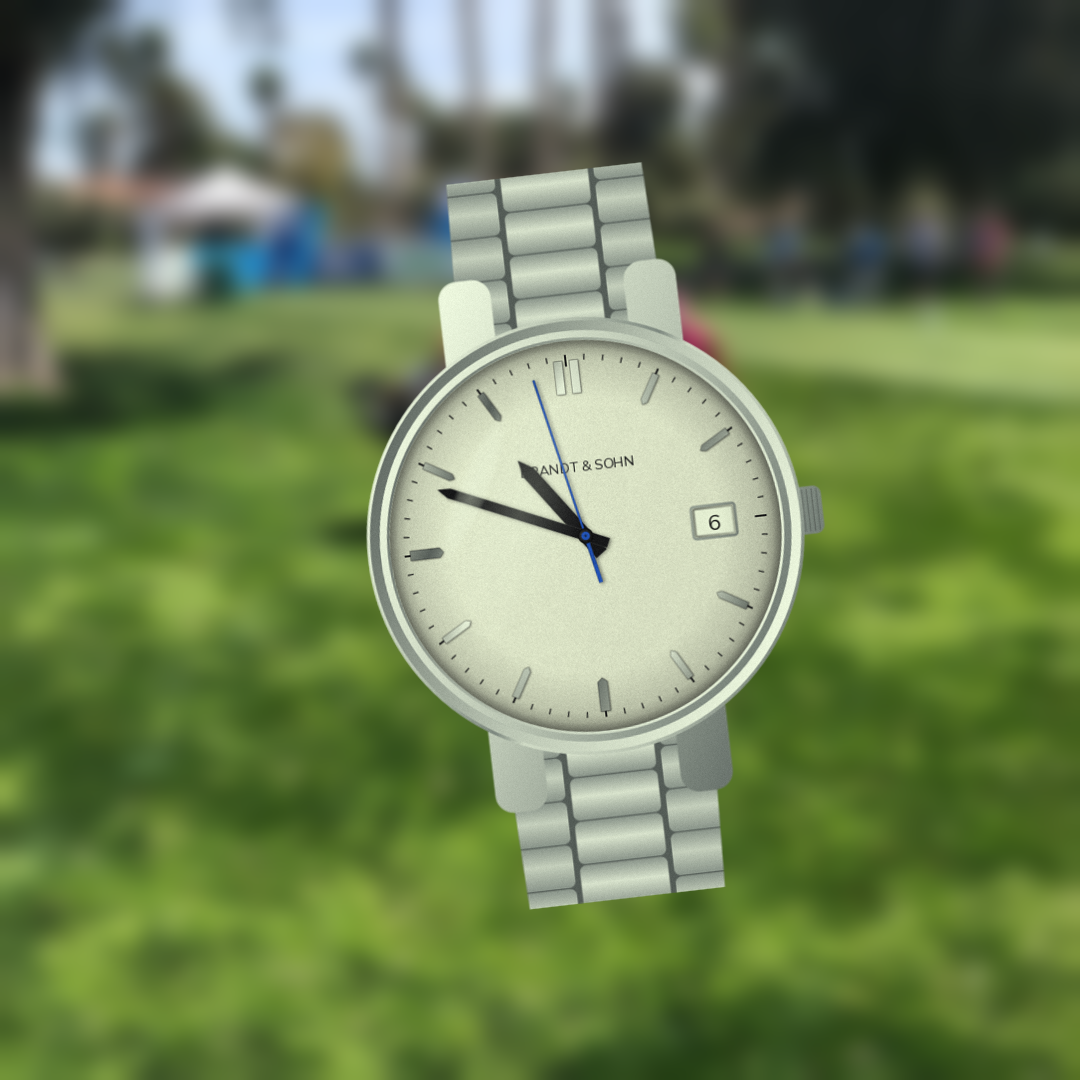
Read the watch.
10:48:58
